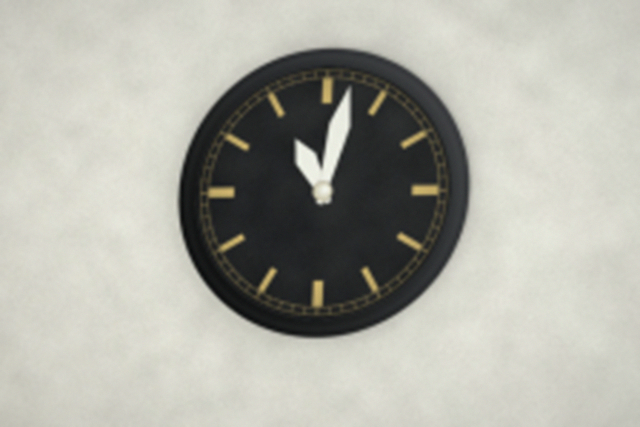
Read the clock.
11:02
